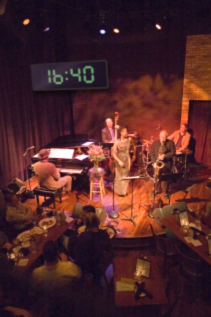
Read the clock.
16:40
